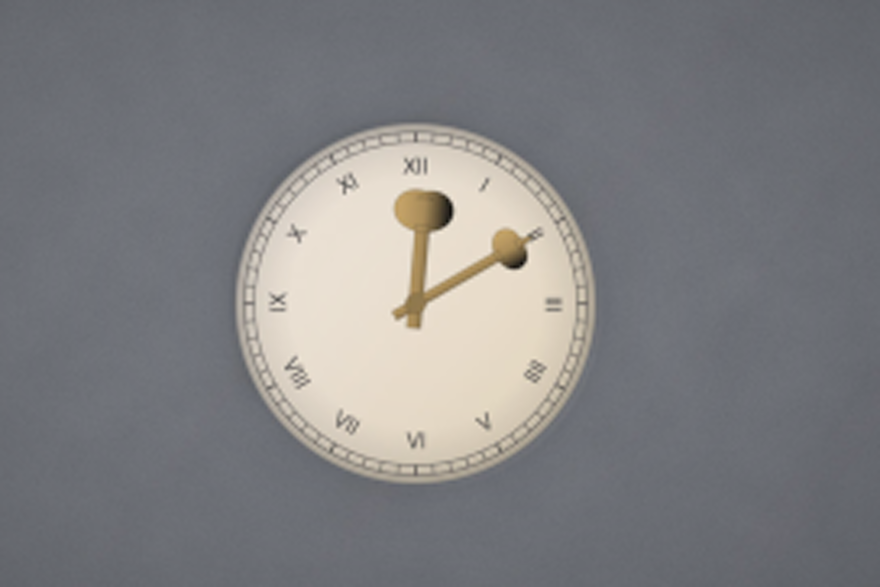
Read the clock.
12:10
